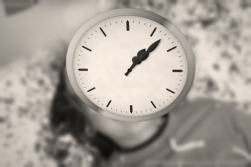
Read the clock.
1:07
